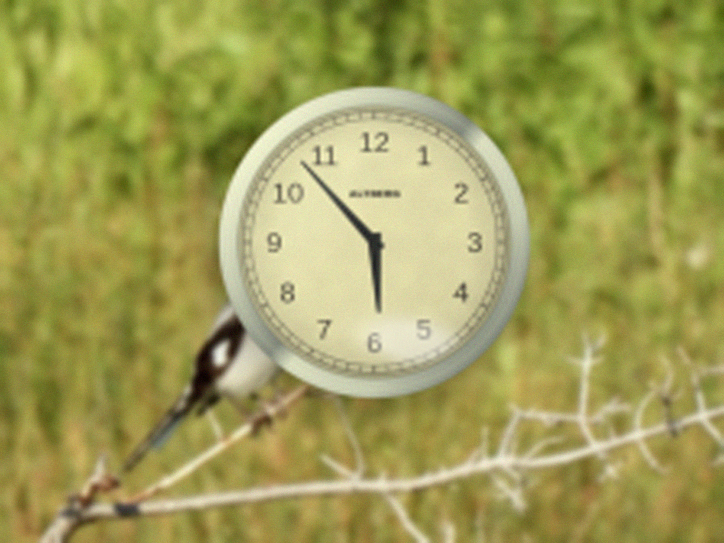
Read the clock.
5:53
